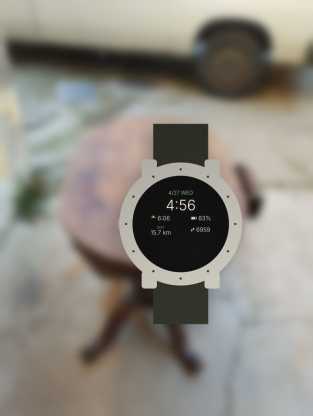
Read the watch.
4:56
